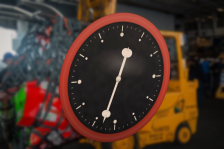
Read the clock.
12:33
